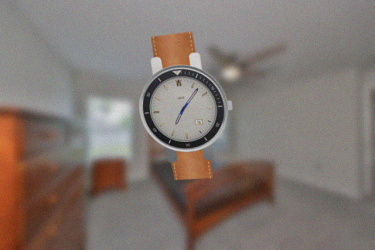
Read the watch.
7:07
